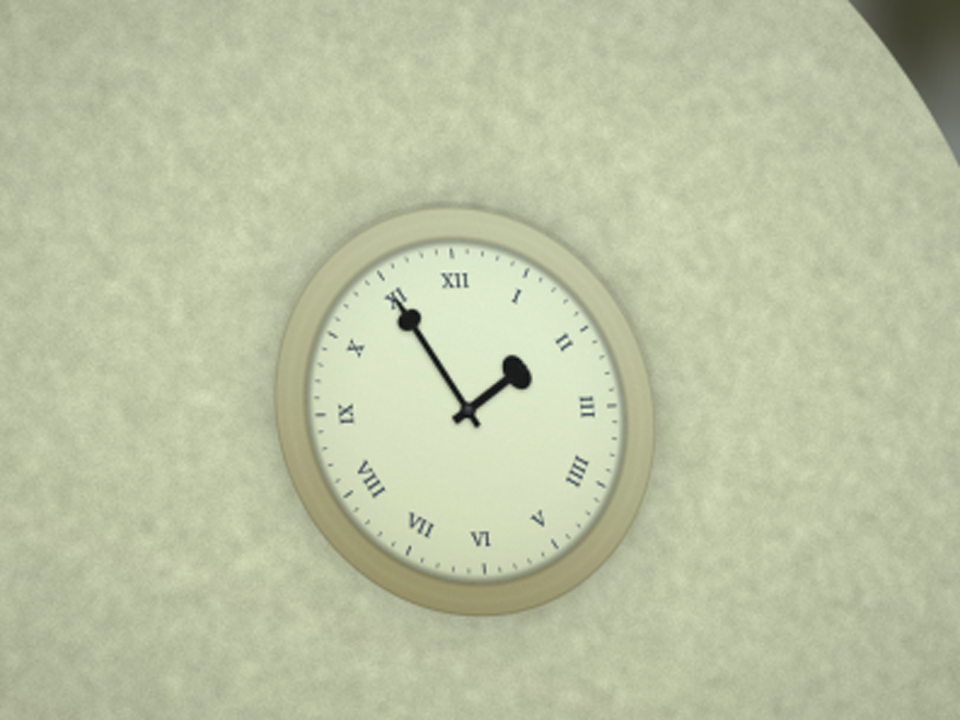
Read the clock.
1:55
